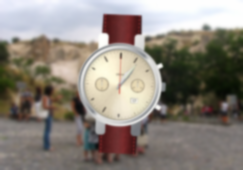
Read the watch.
1:06
